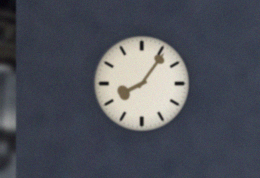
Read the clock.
8:06
